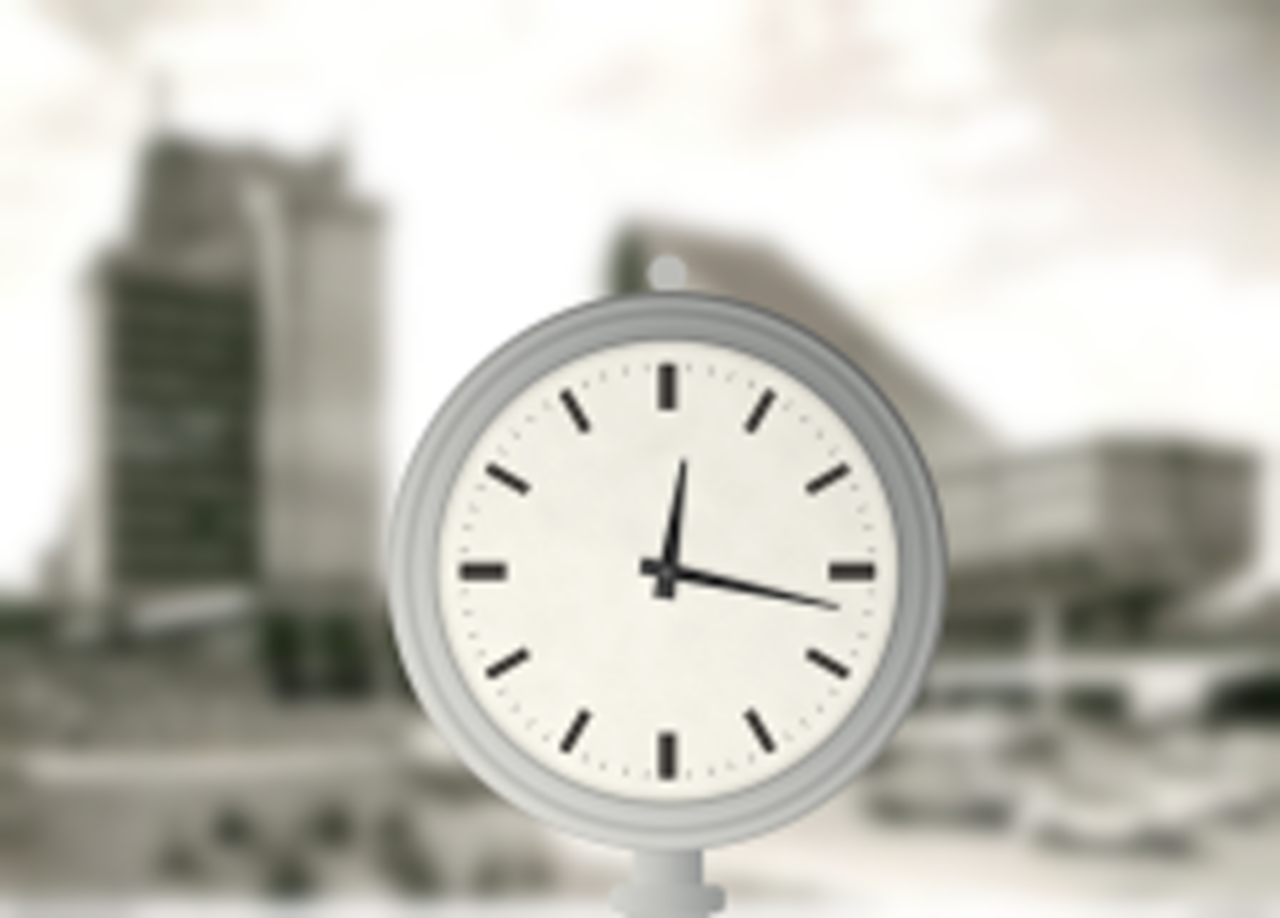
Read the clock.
12:17
